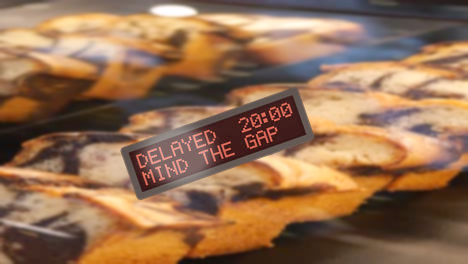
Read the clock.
20:00
